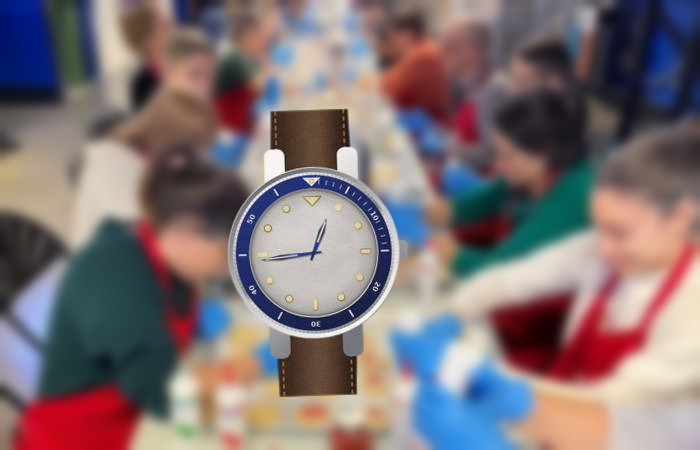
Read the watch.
12:44
